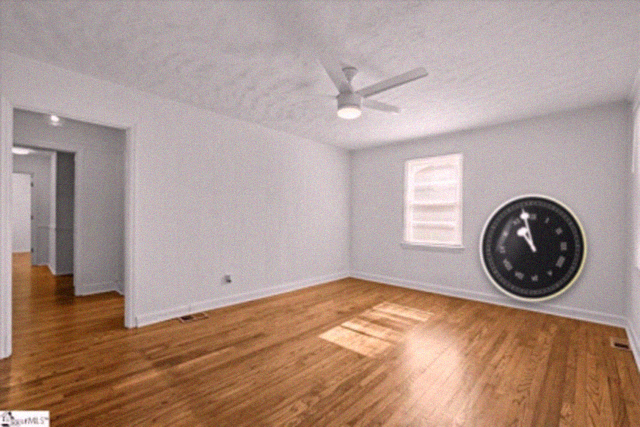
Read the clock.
10:58
